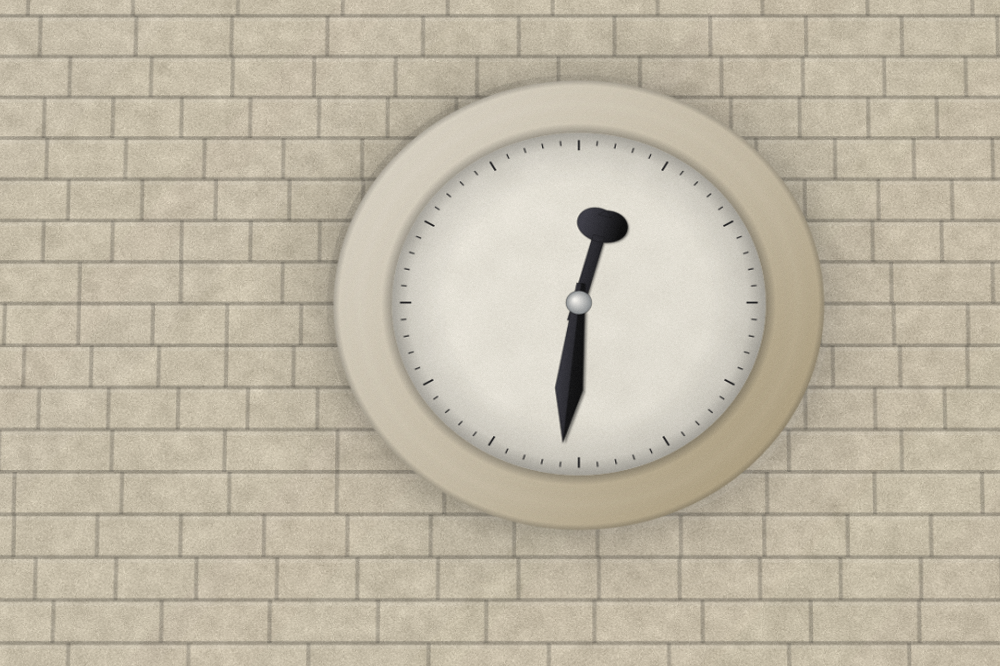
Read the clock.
12:31
